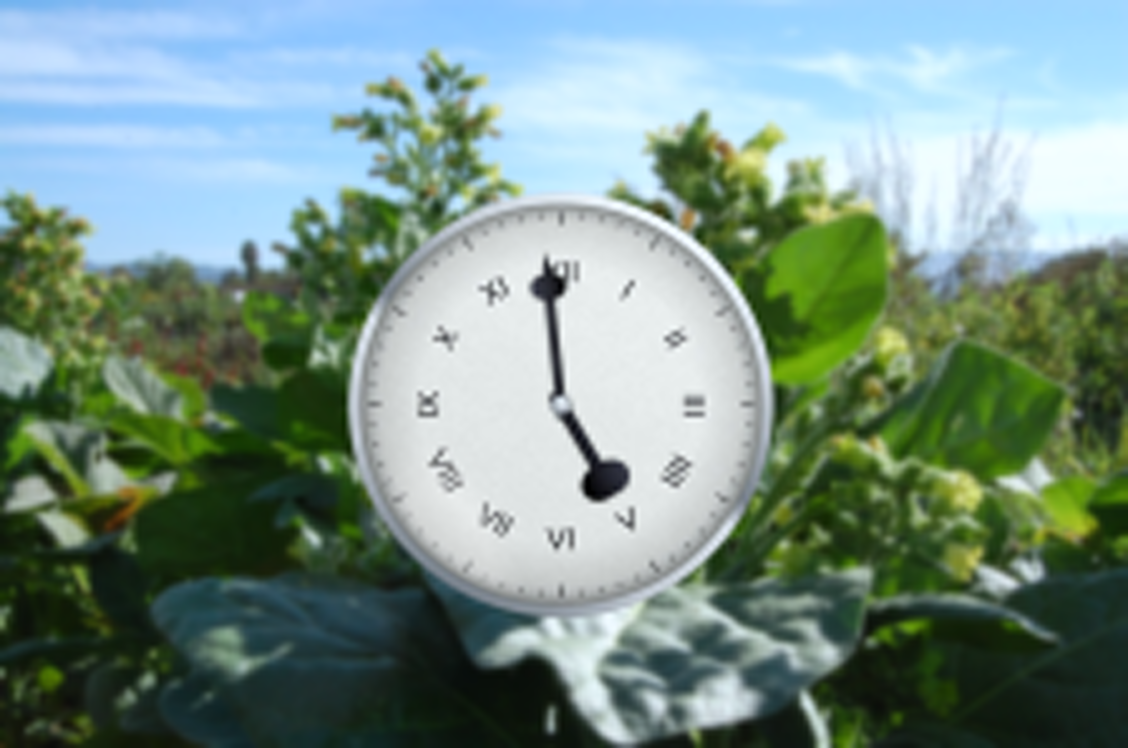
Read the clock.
4:59
